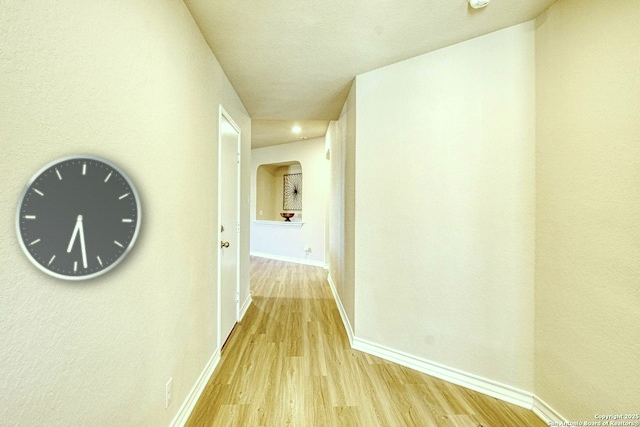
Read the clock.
6:28
